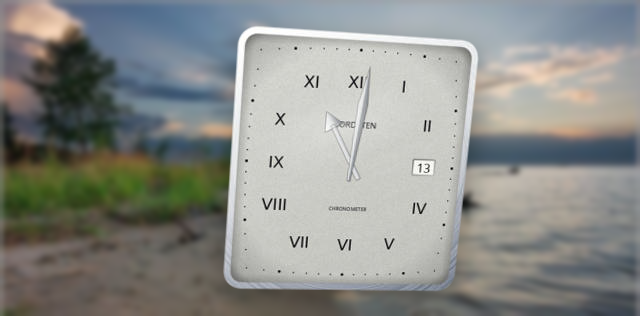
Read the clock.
11:01
